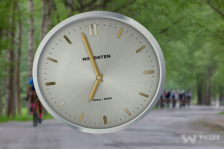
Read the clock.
6:58
